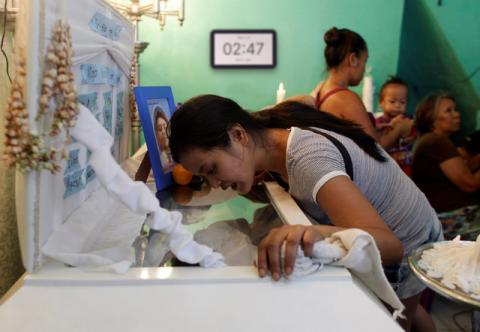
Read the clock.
2:47
